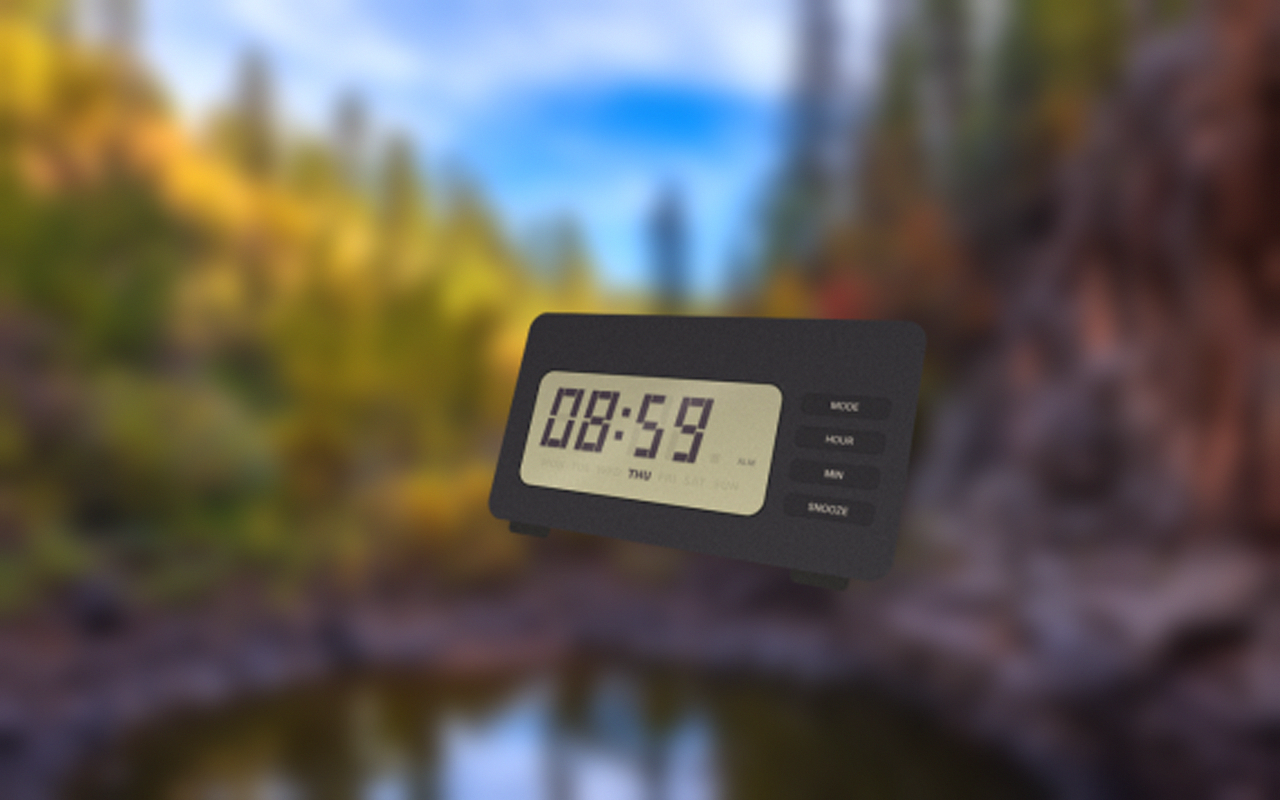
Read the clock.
8:59
